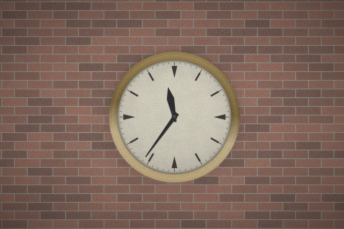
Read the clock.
11:36
